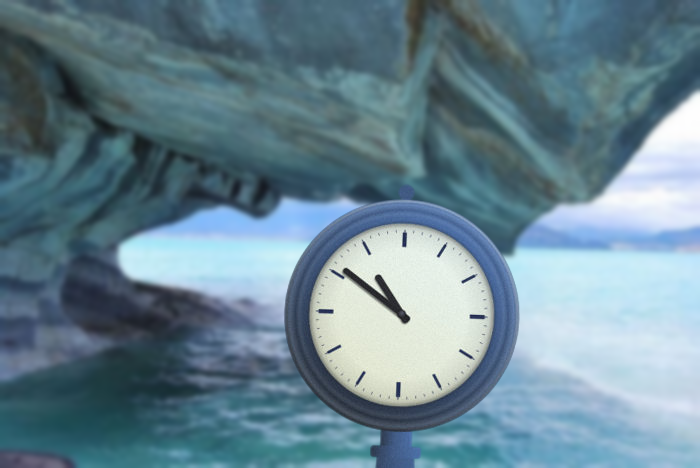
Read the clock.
10:51
